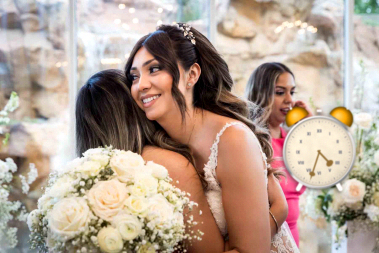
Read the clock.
4:33
